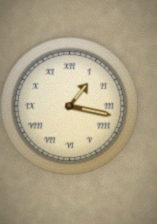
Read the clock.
1:17
